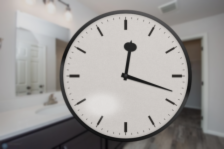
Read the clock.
12:18
